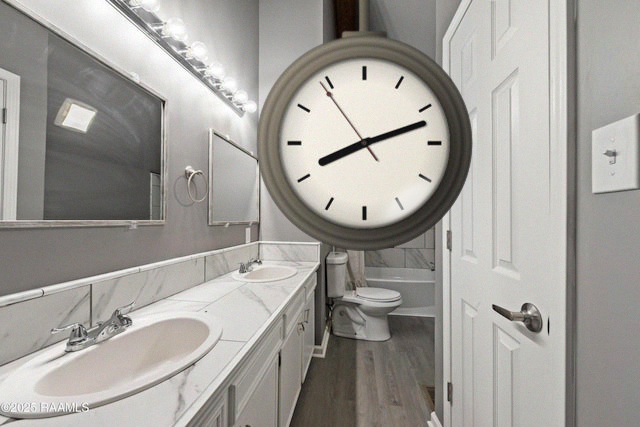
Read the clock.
8:11:54
